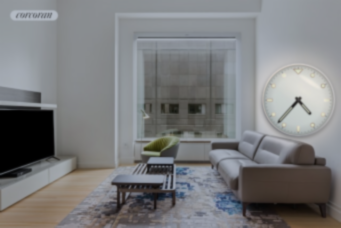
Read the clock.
4:37
